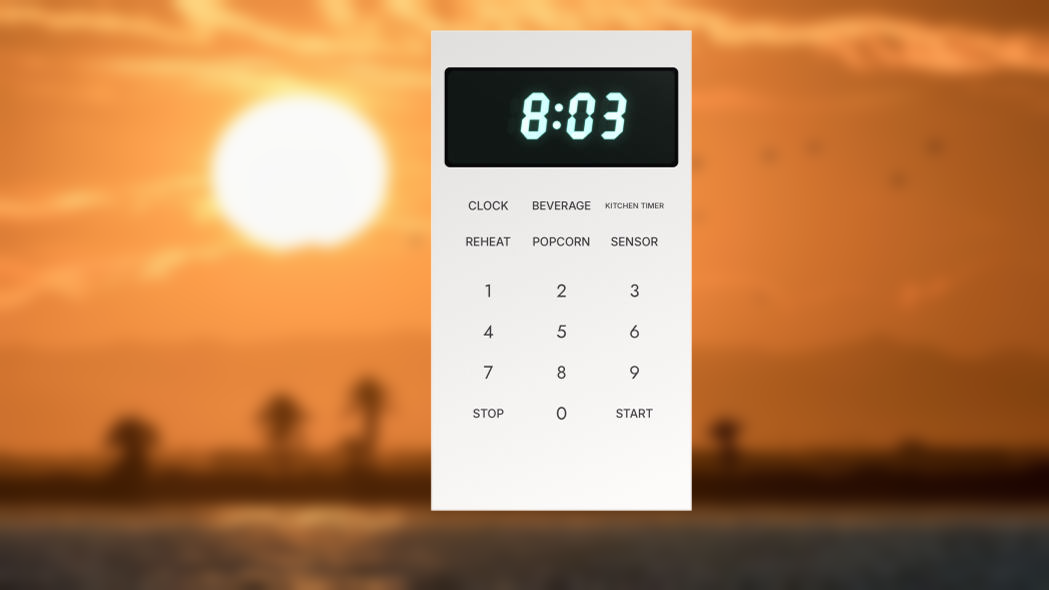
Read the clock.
8:03
